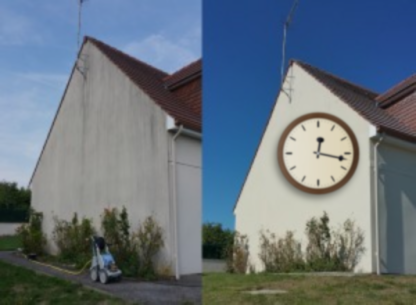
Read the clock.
12:17
